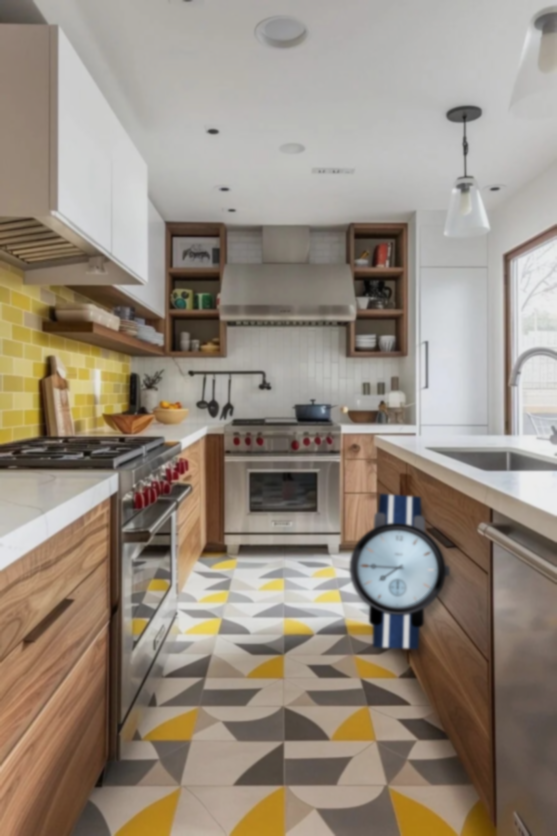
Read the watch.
7:45
